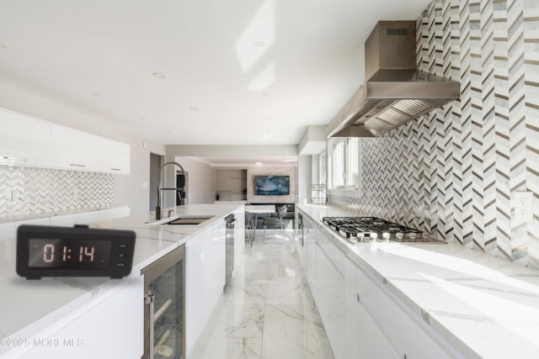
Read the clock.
1:14
